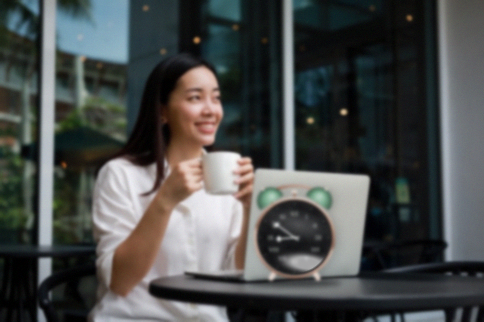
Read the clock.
8:51
